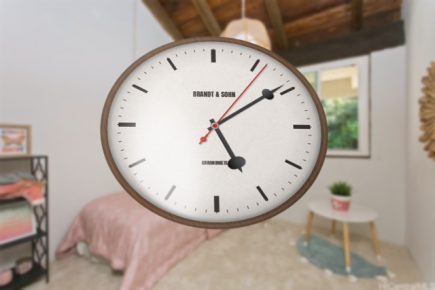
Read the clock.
5:09:06
